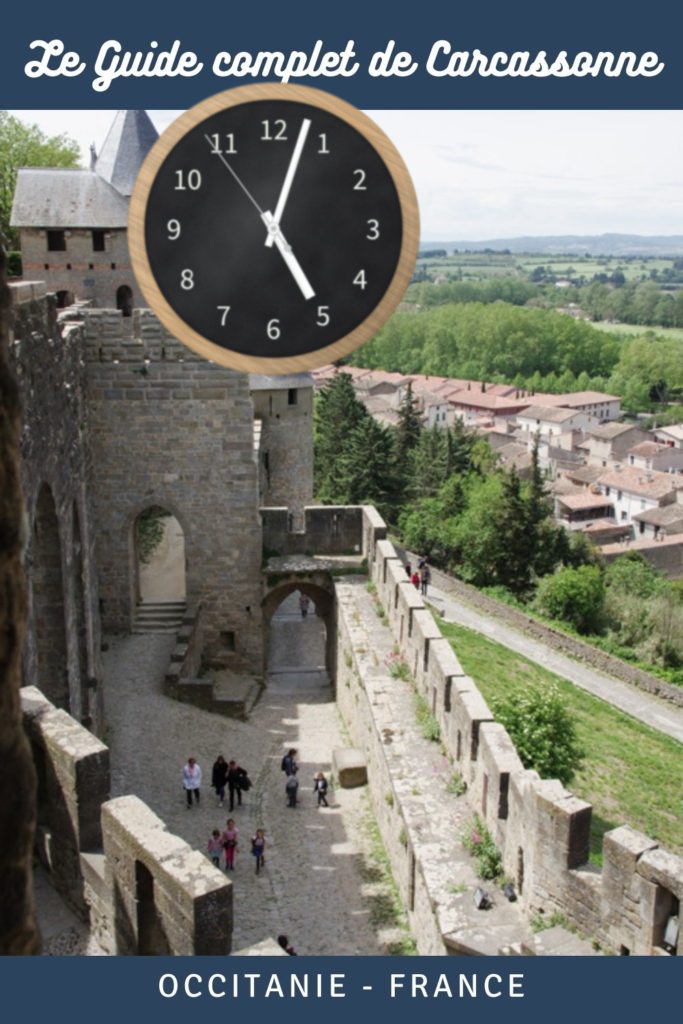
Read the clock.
5:02:54
